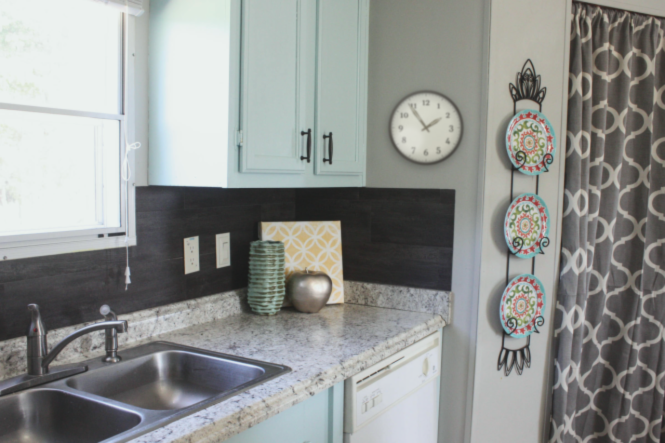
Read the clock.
1:54
